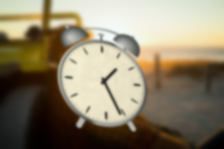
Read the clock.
1:26
